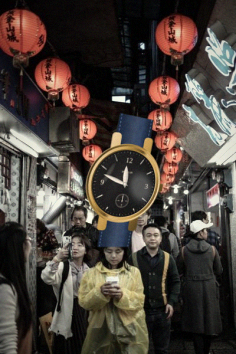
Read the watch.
11:48
